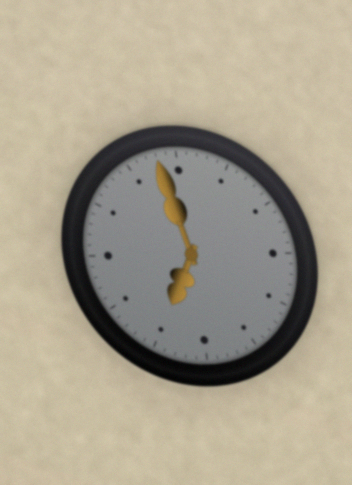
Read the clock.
6:58
